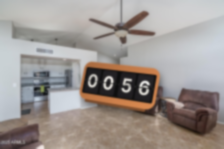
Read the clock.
0:56
